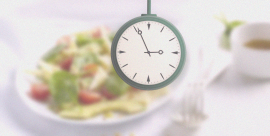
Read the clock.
2:56
